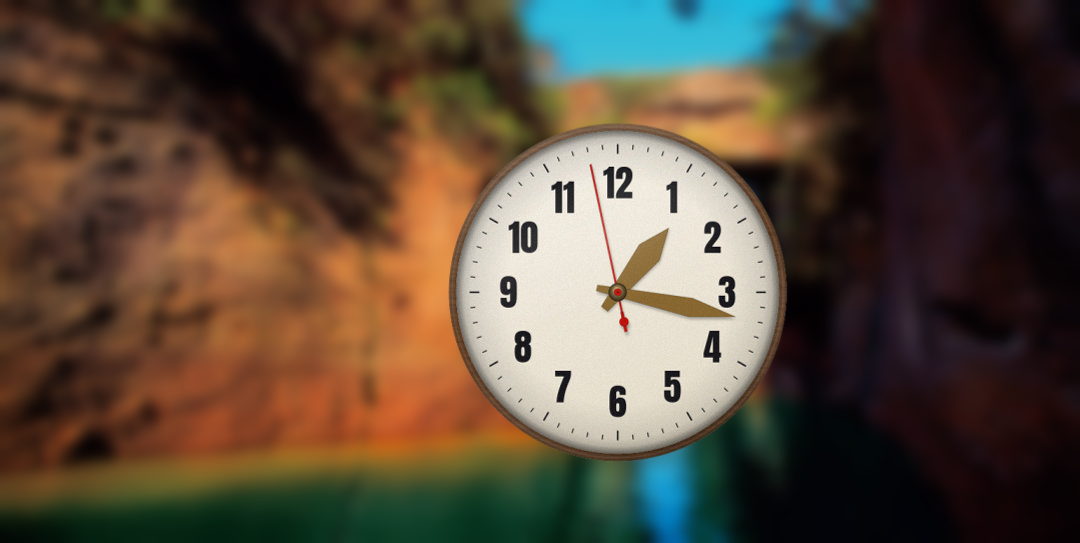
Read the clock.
1:16:58
